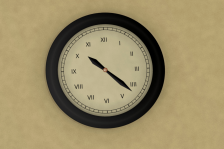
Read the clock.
10:22
